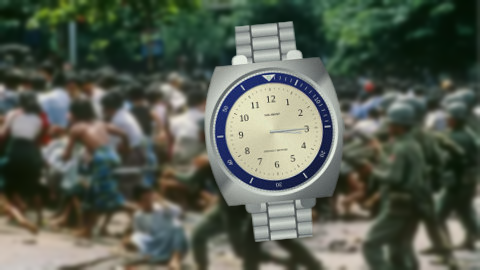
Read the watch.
3:15
